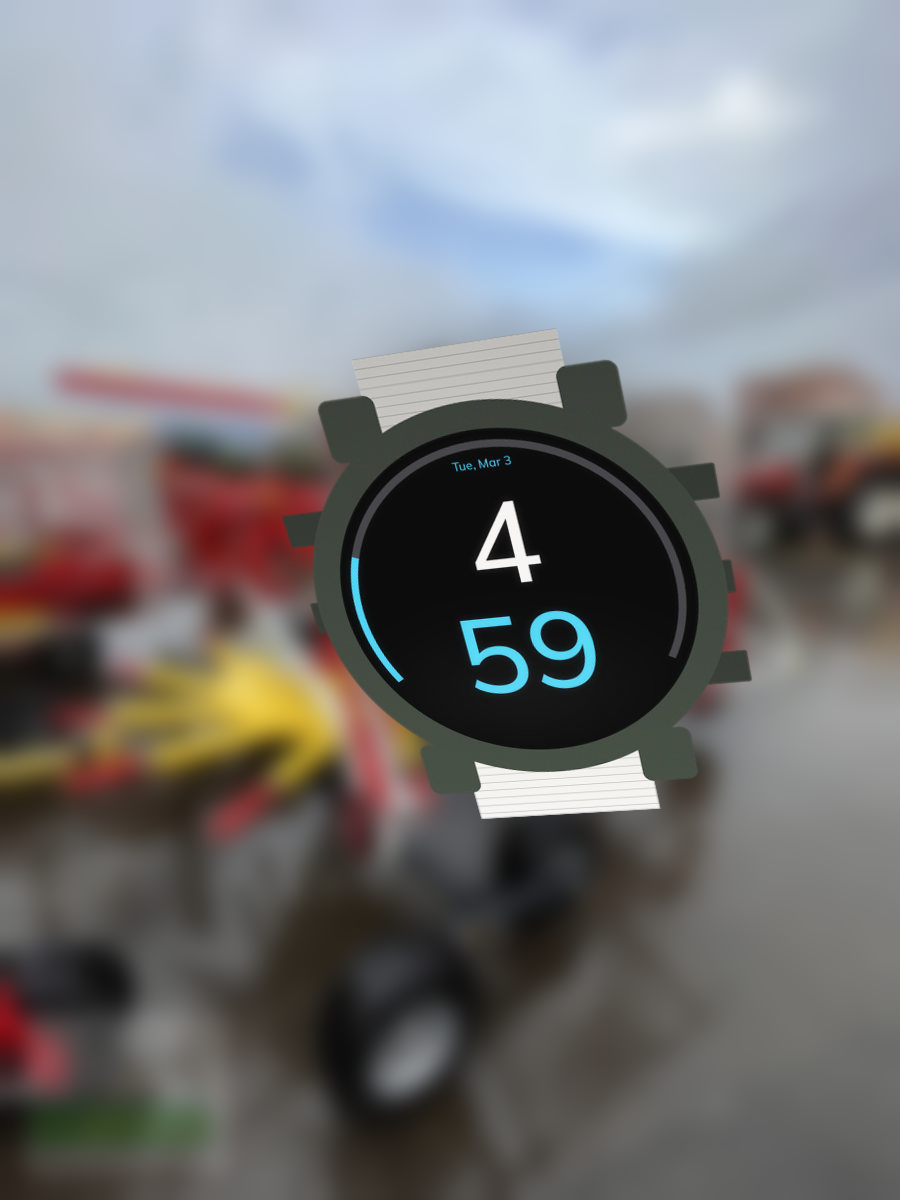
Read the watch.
4:59
